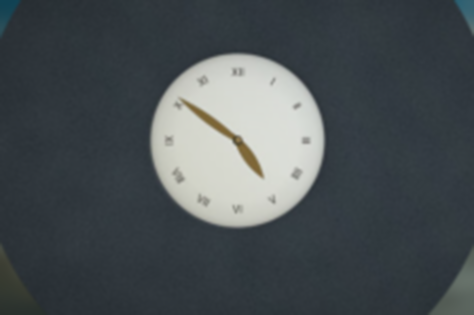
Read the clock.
4:51
